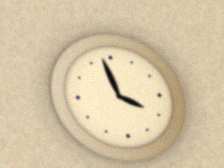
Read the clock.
3:58
